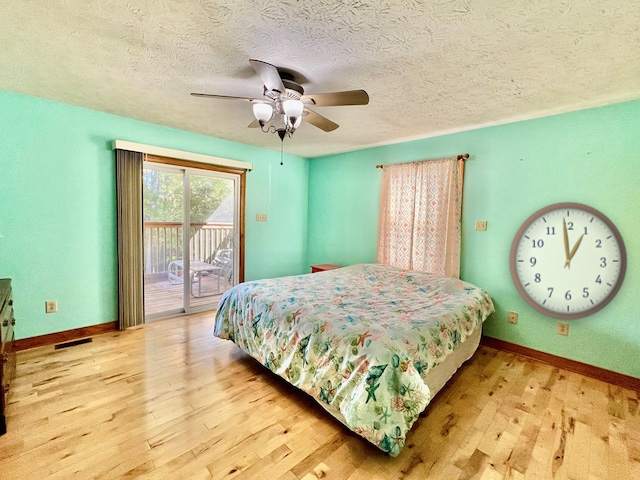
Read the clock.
12:59
